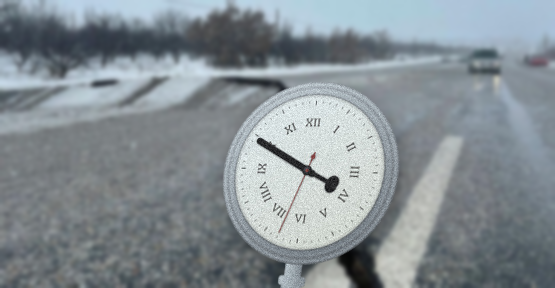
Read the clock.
3:49:33
